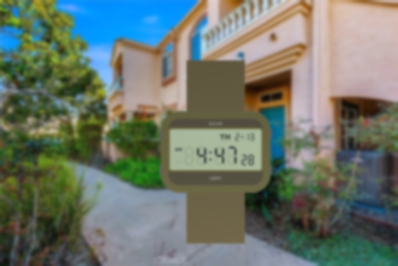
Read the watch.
4:47
